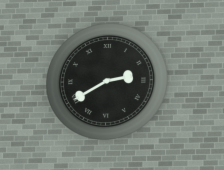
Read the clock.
2:40
